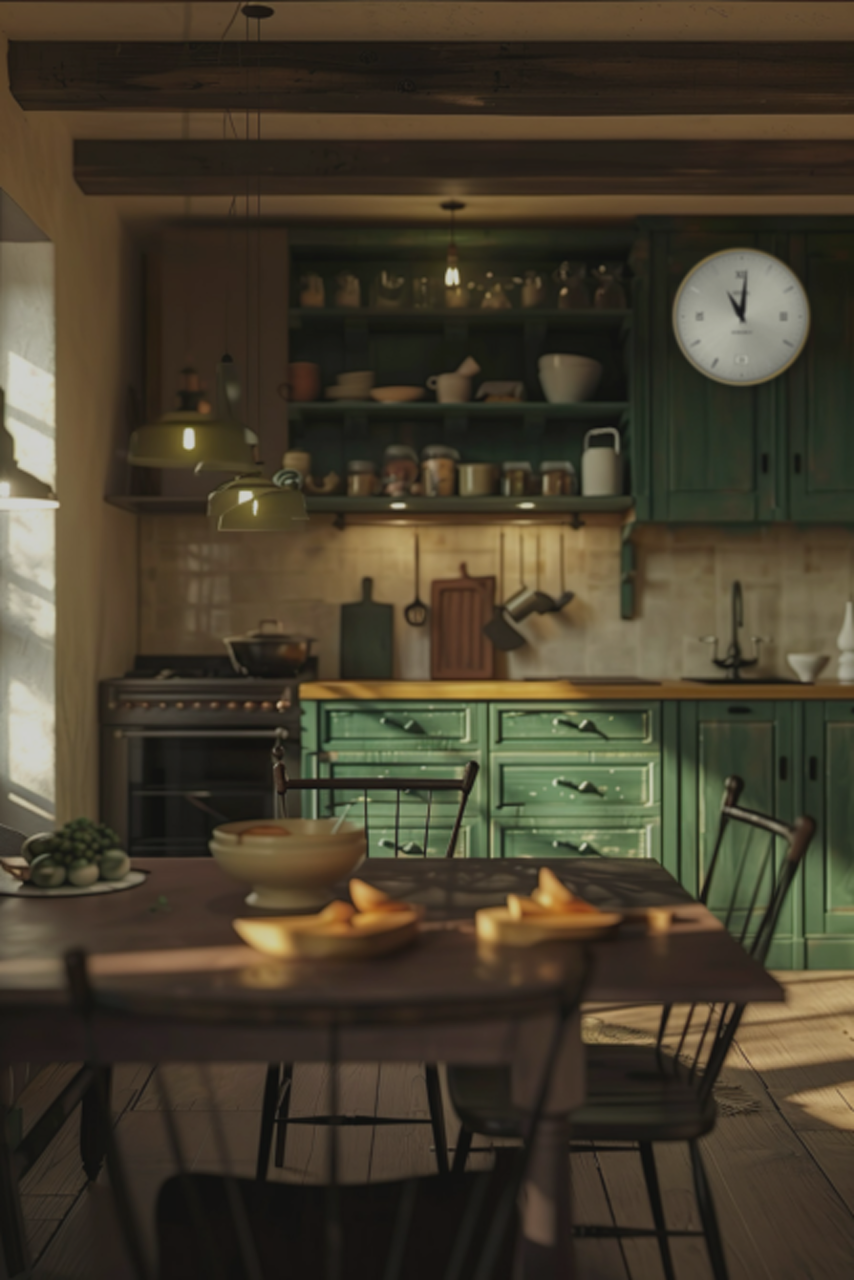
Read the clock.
11:01
